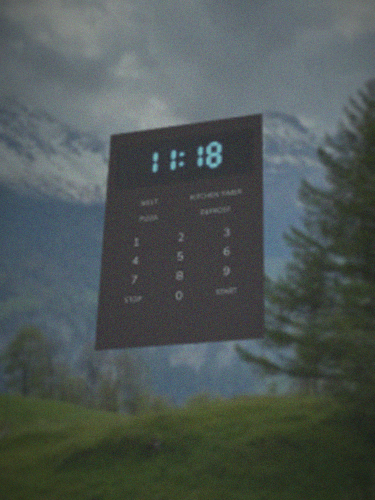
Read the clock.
11:18
